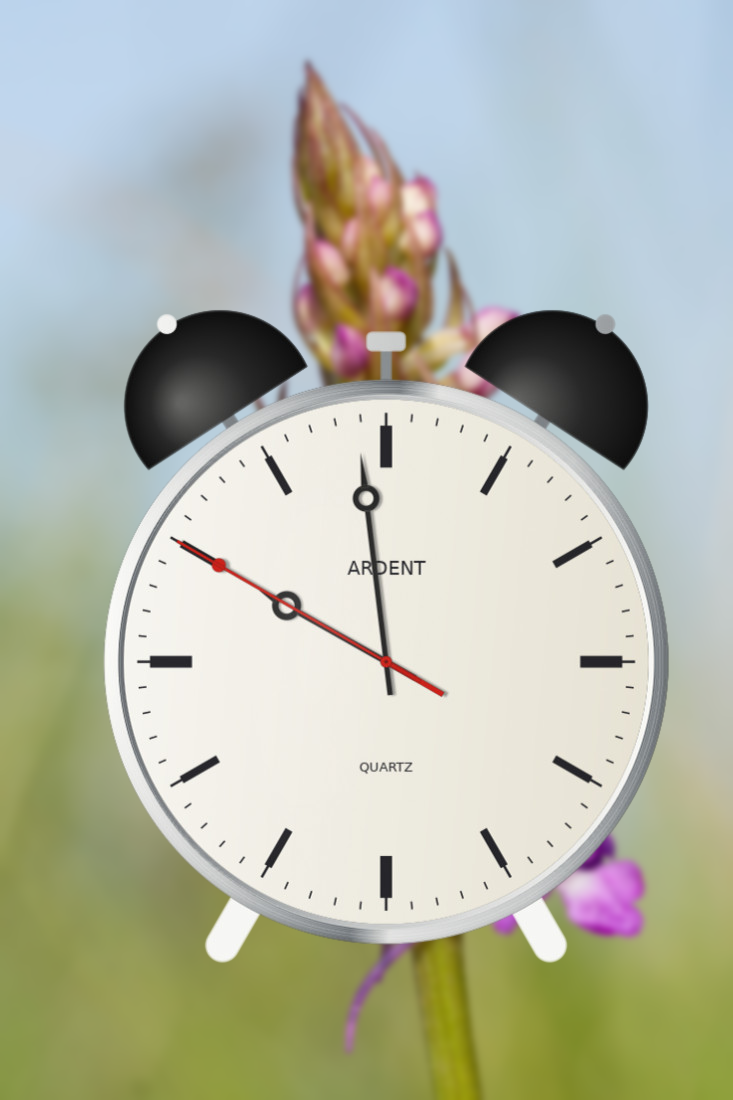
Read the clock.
9:58:50
